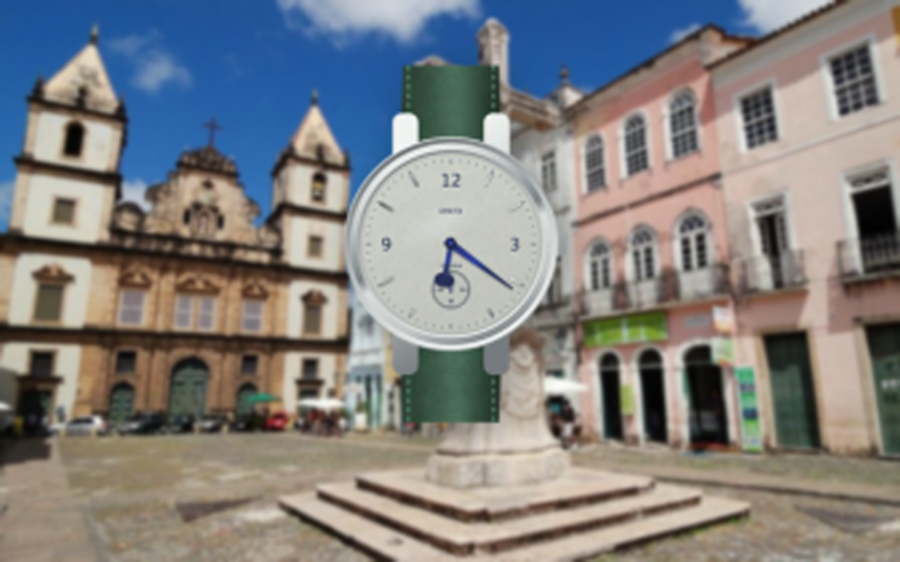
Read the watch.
6:21
